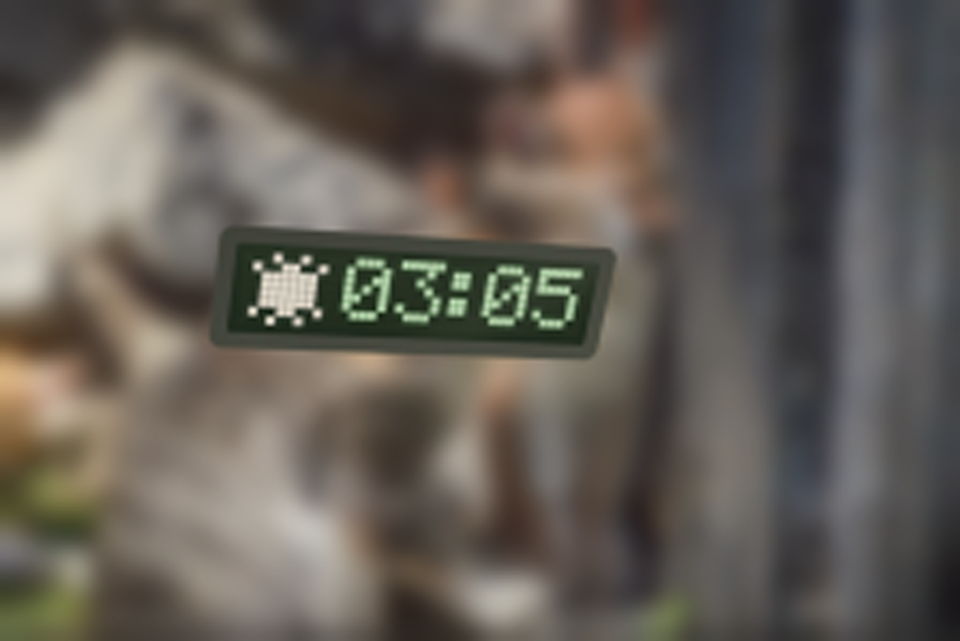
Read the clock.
3:05
